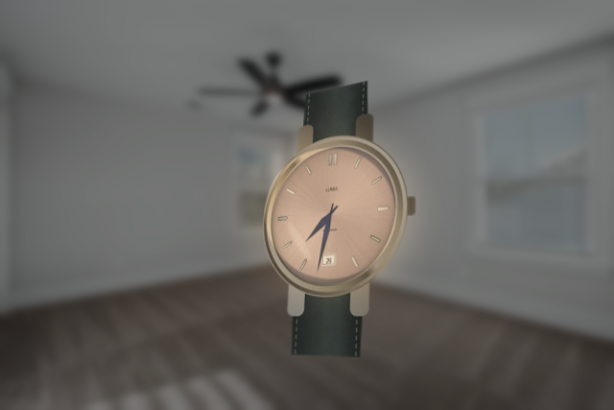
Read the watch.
7:32
